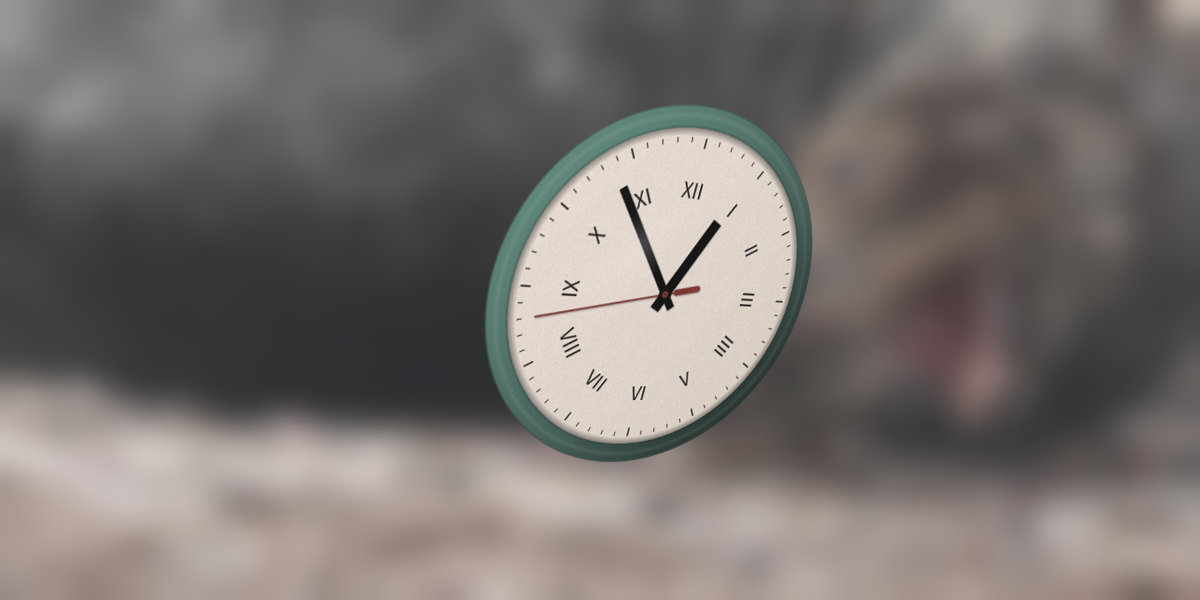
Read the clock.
12:53:43
